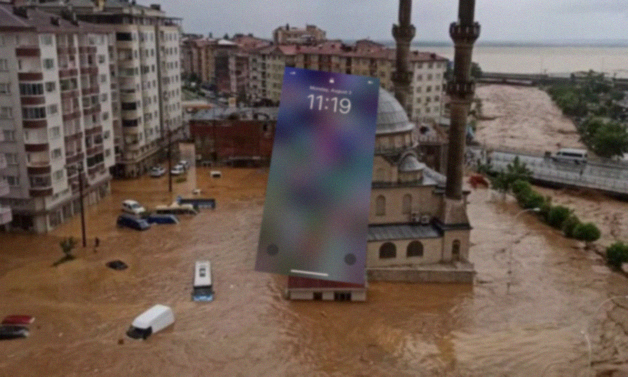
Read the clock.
11:19
